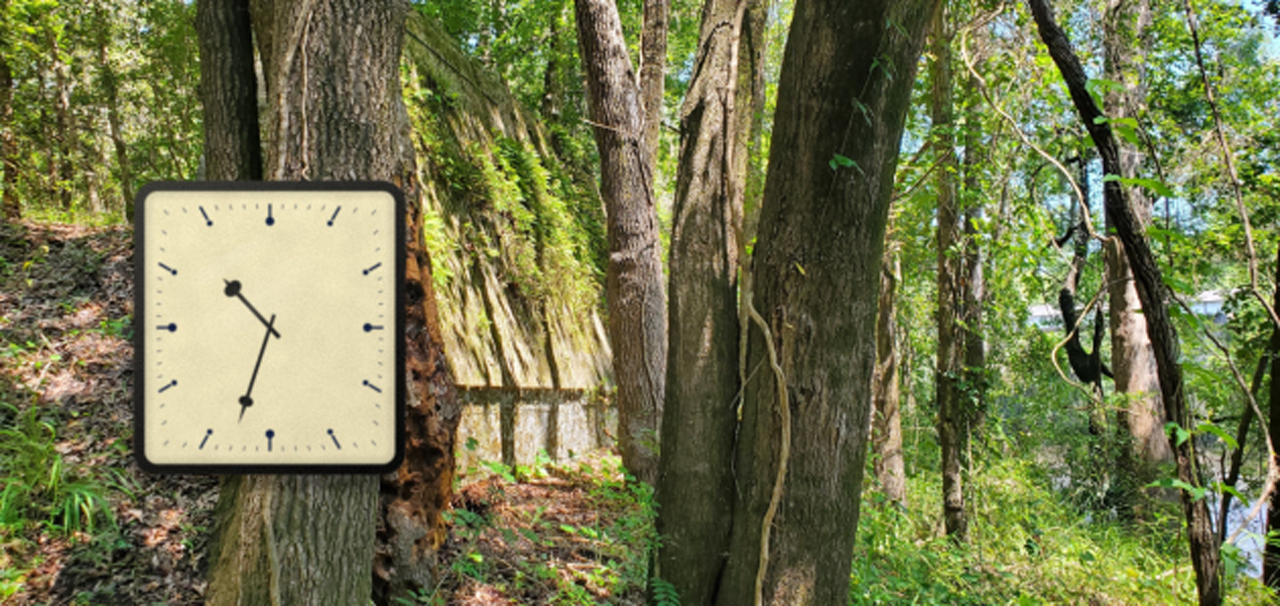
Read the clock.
10:33
